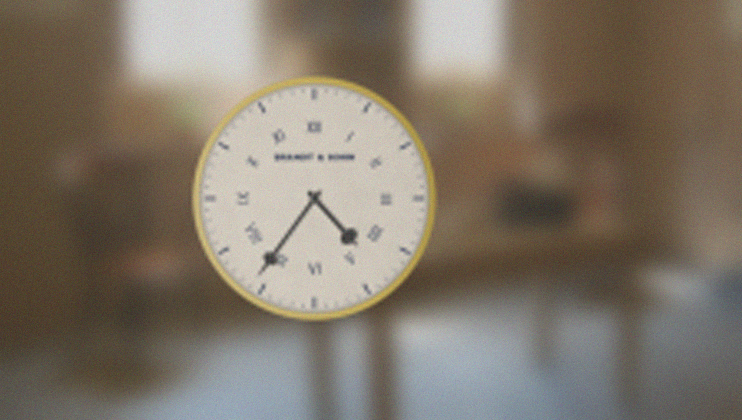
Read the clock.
4:36
